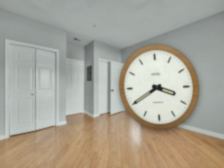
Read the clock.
3:40
